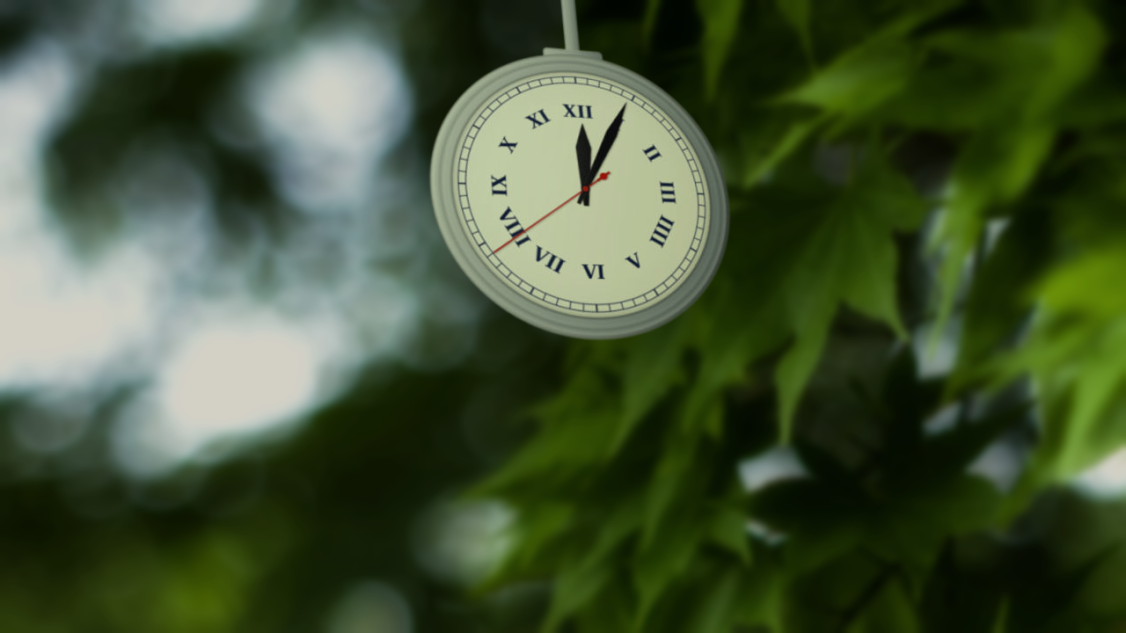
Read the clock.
12:04:39
